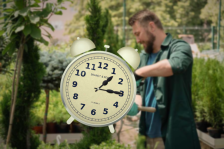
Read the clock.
1:15
